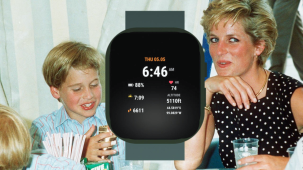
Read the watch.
6:46
